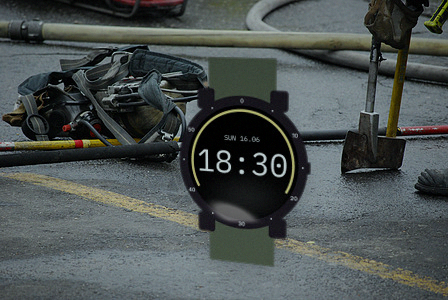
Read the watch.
18:30
